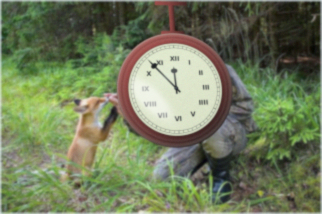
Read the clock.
11:53
